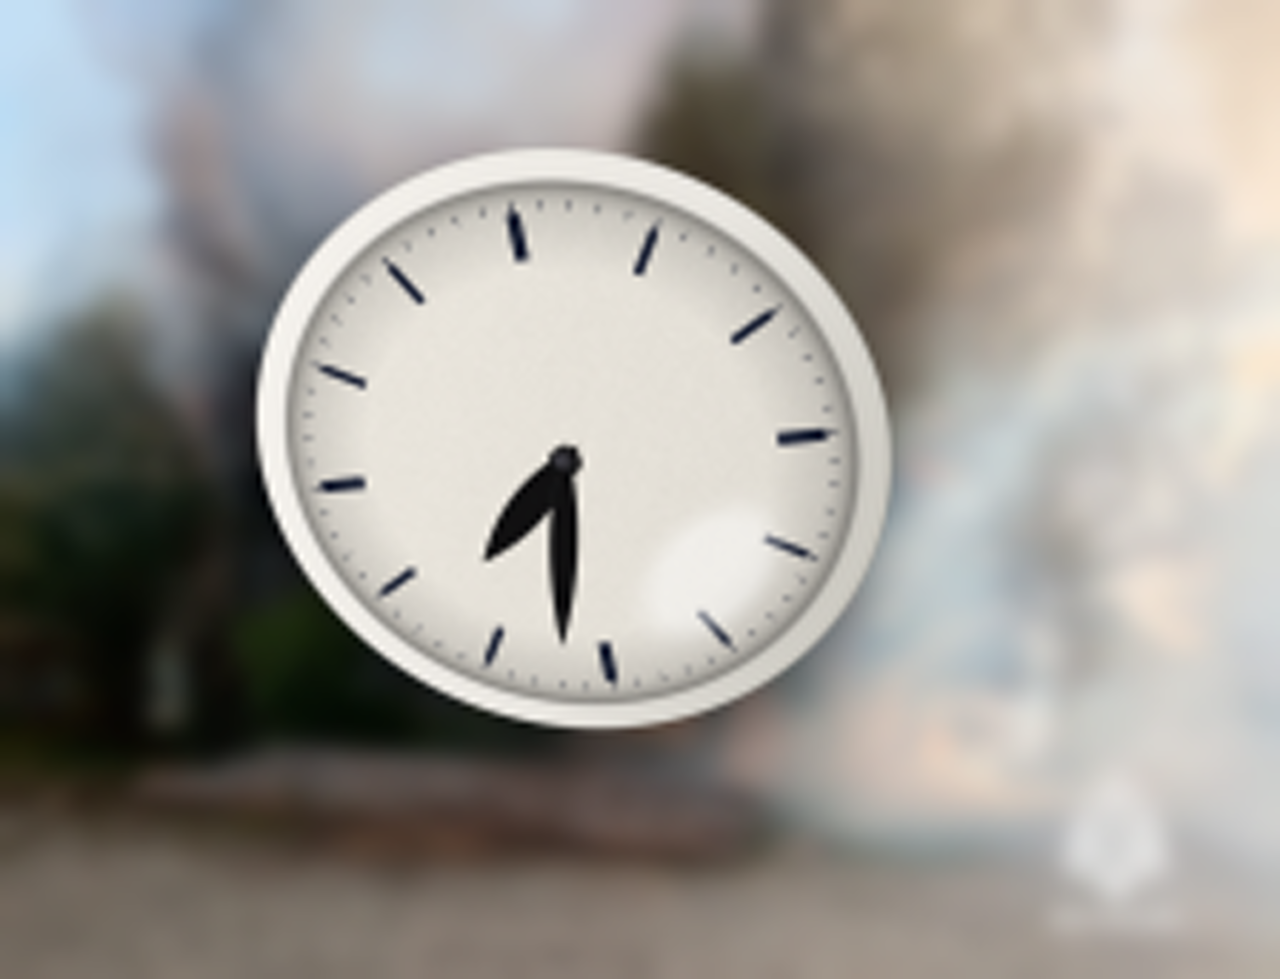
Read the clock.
7:32
